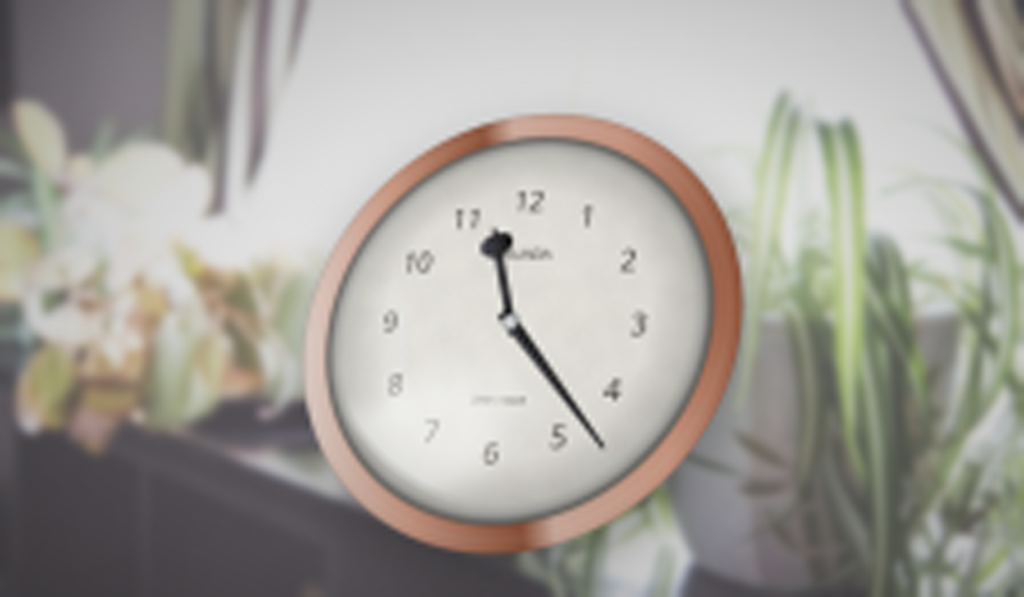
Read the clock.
11:23
